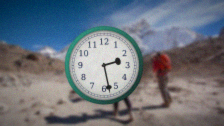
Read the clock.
2:28
